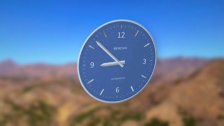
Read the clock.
8:52
